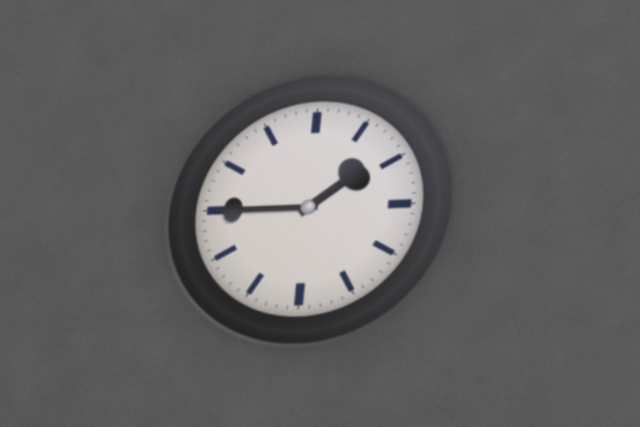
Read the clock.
1:45
